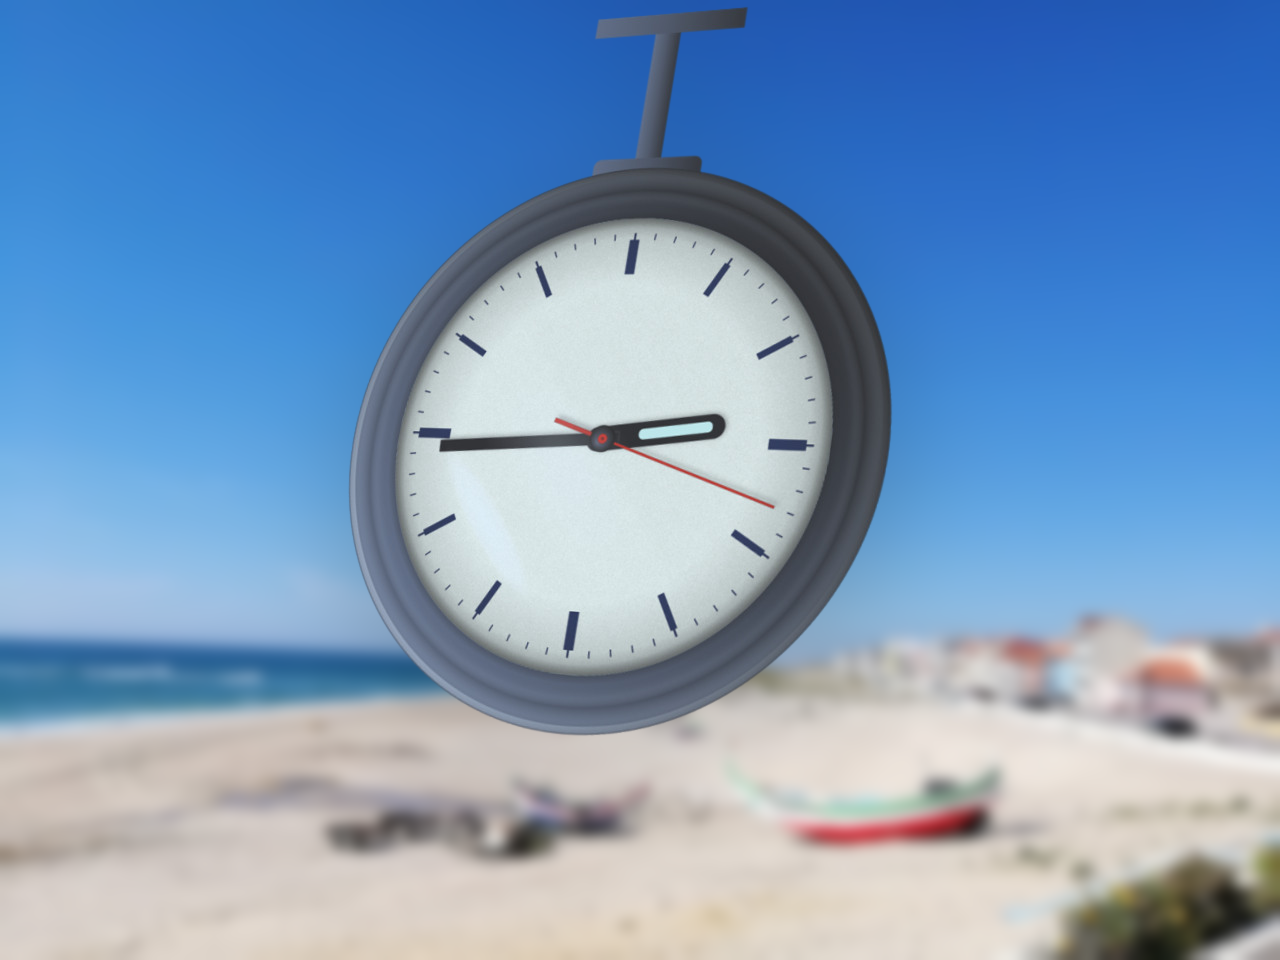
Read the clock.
2:44:18
